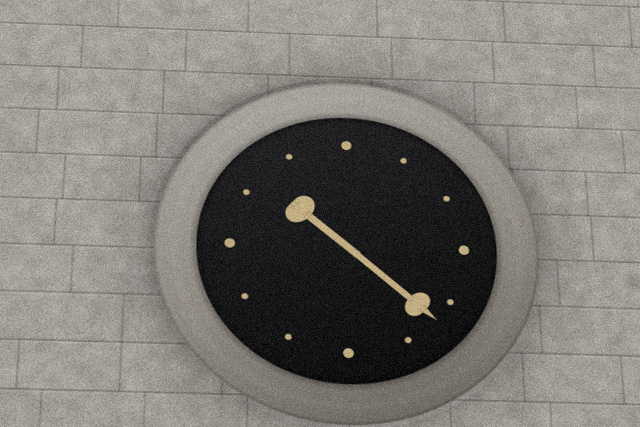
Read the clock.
10:22
